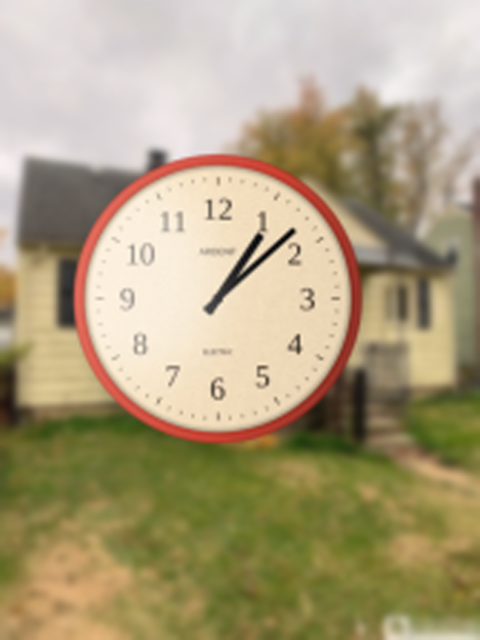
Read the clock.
1:08
